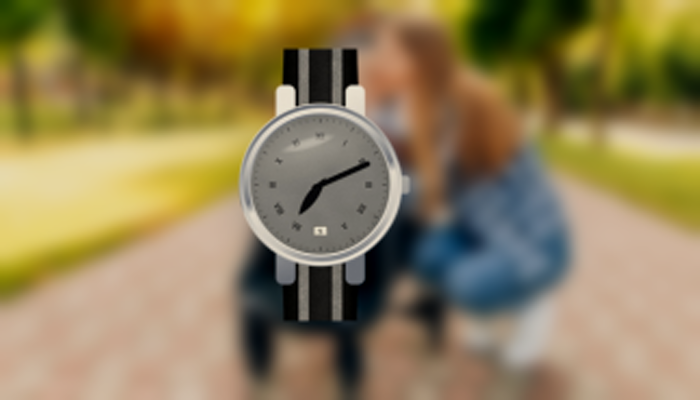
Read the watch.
7:11
